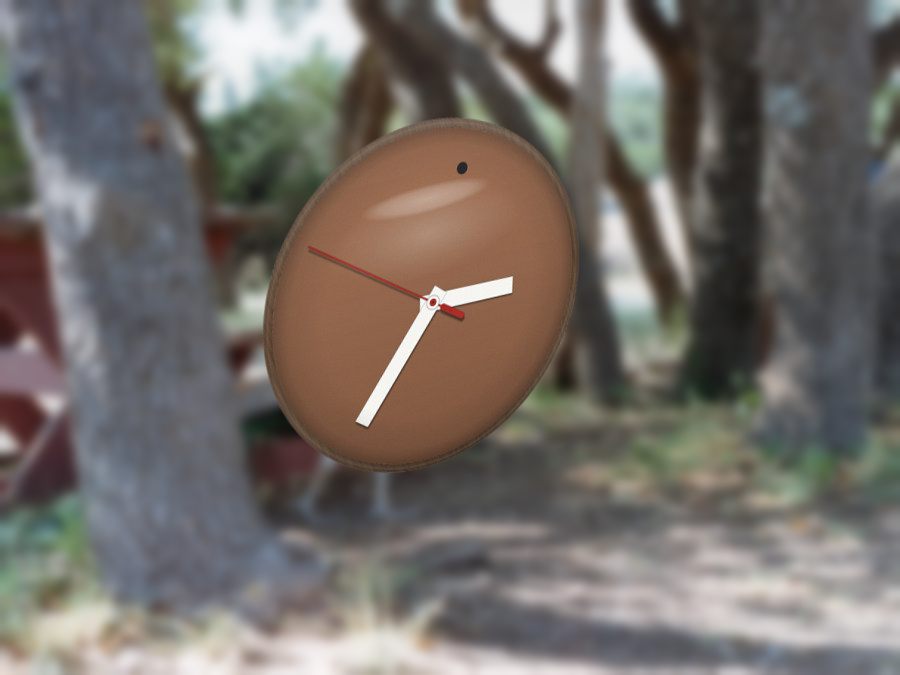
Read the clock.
2:33:48
